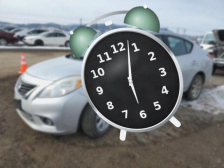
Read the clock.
6:03
